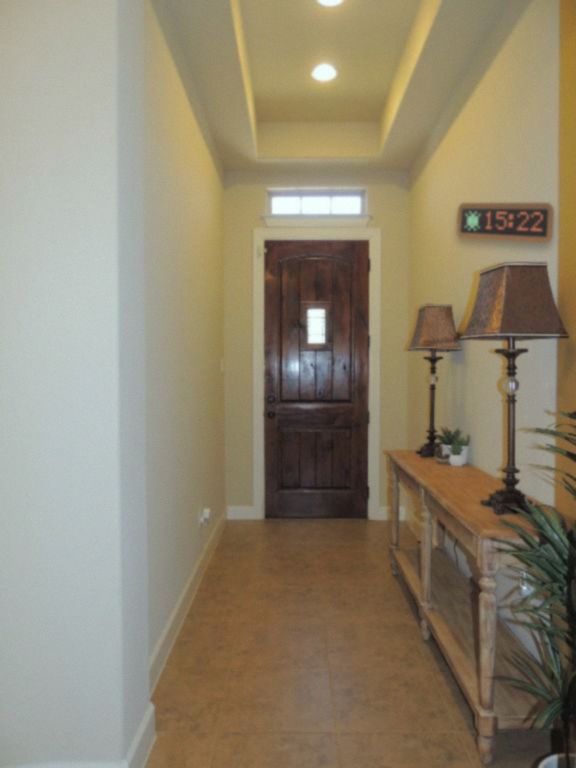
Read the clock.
15:22
